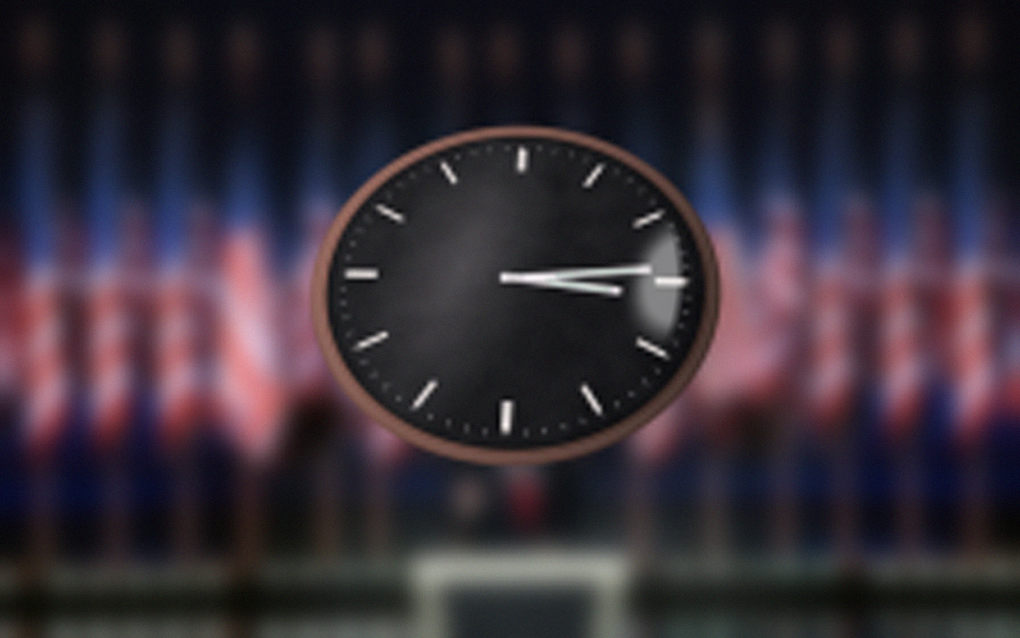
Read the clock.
3:14
